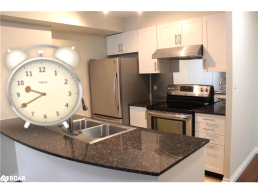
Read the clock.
9:40
